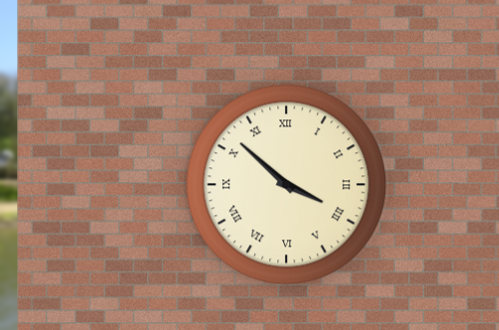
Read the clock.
3:52
